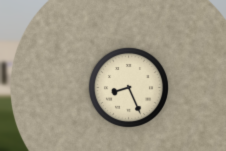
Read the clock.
8:26
